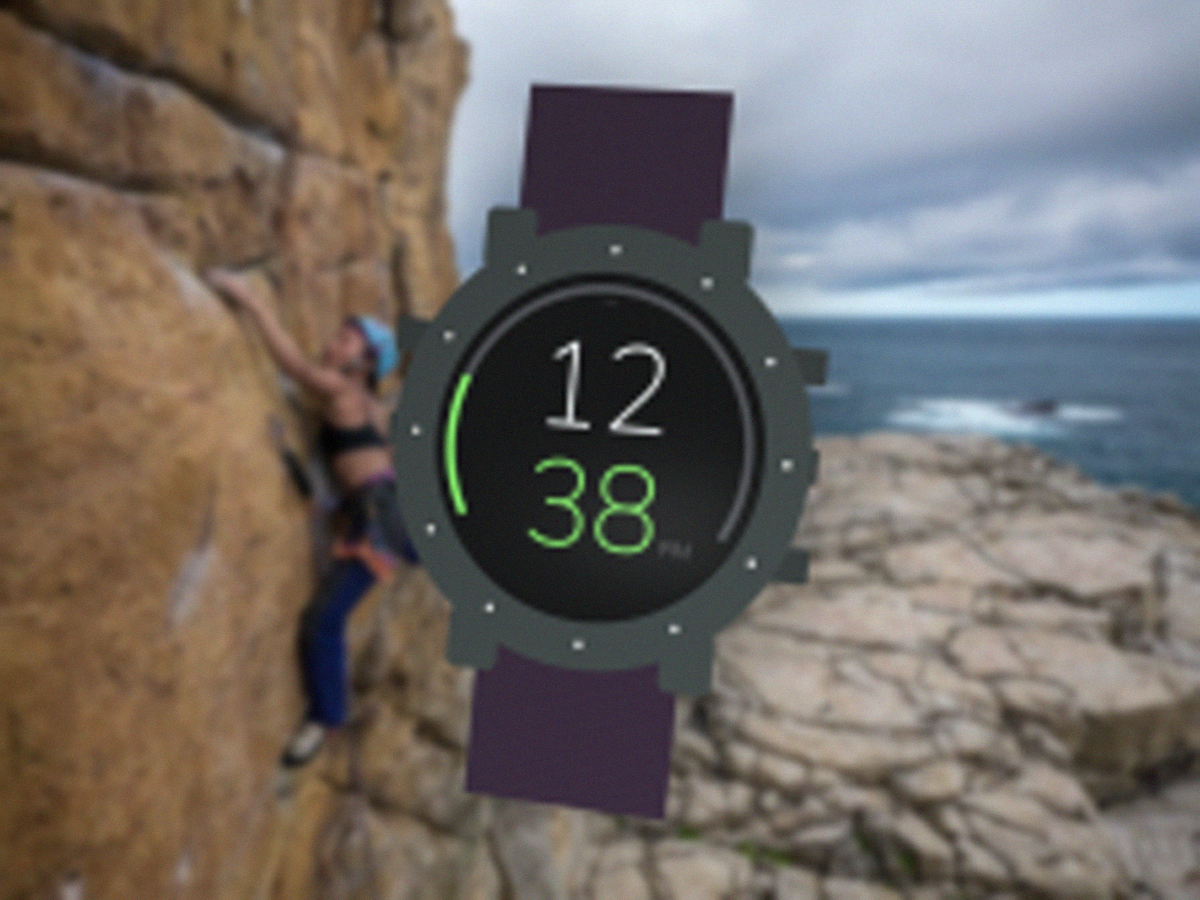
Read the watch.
12:38
